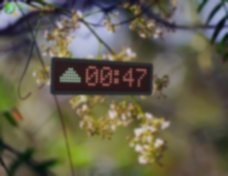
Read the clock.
0:47
